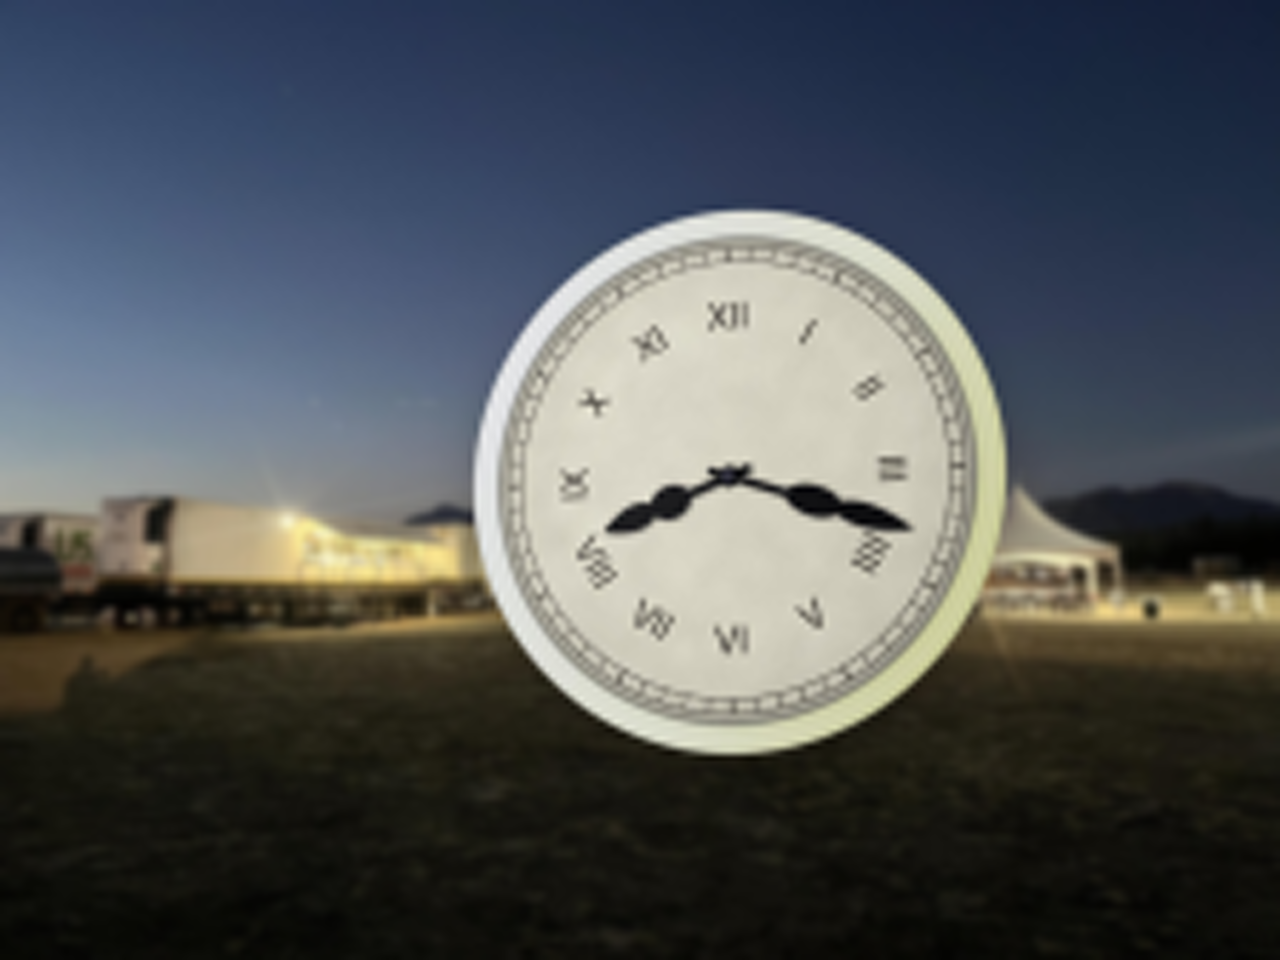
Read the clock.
8:18
